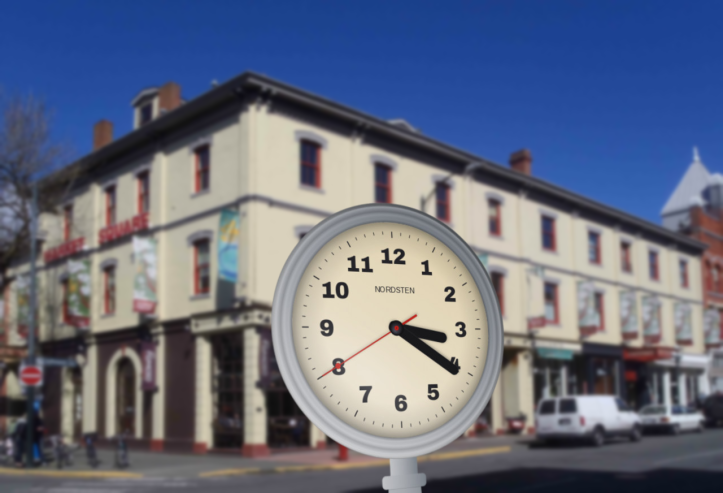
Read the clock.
3:20:40
